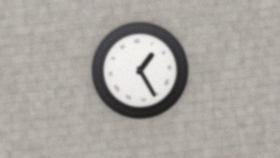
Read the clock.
1:26
